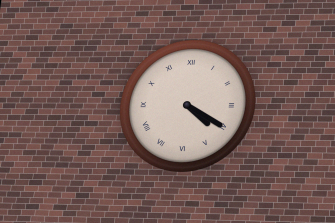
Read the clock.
4:20
